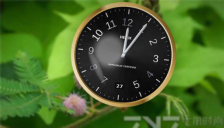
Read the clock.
12:05
